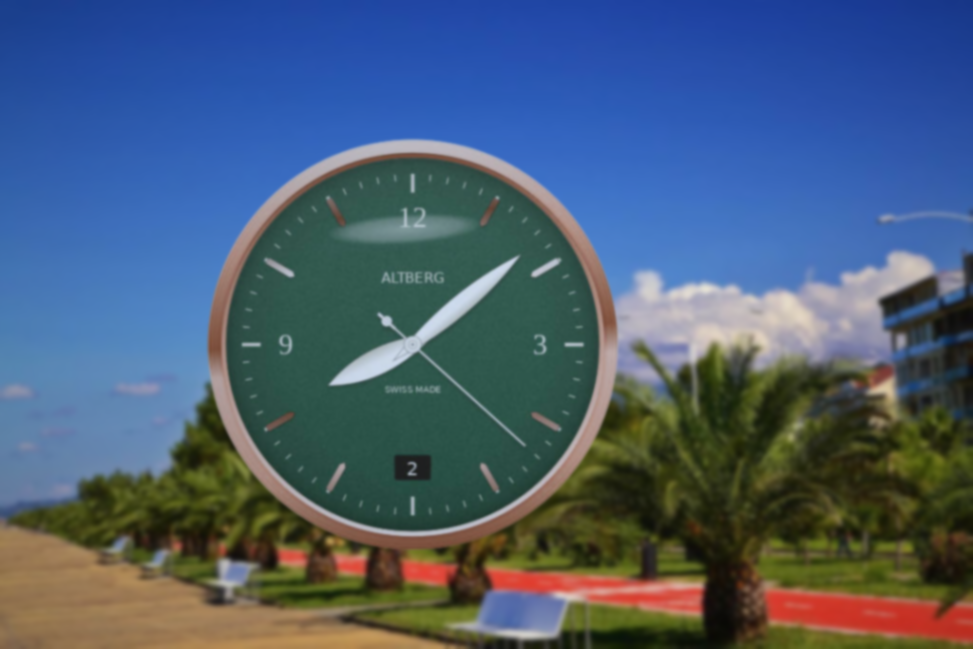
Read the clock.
8:08:22
